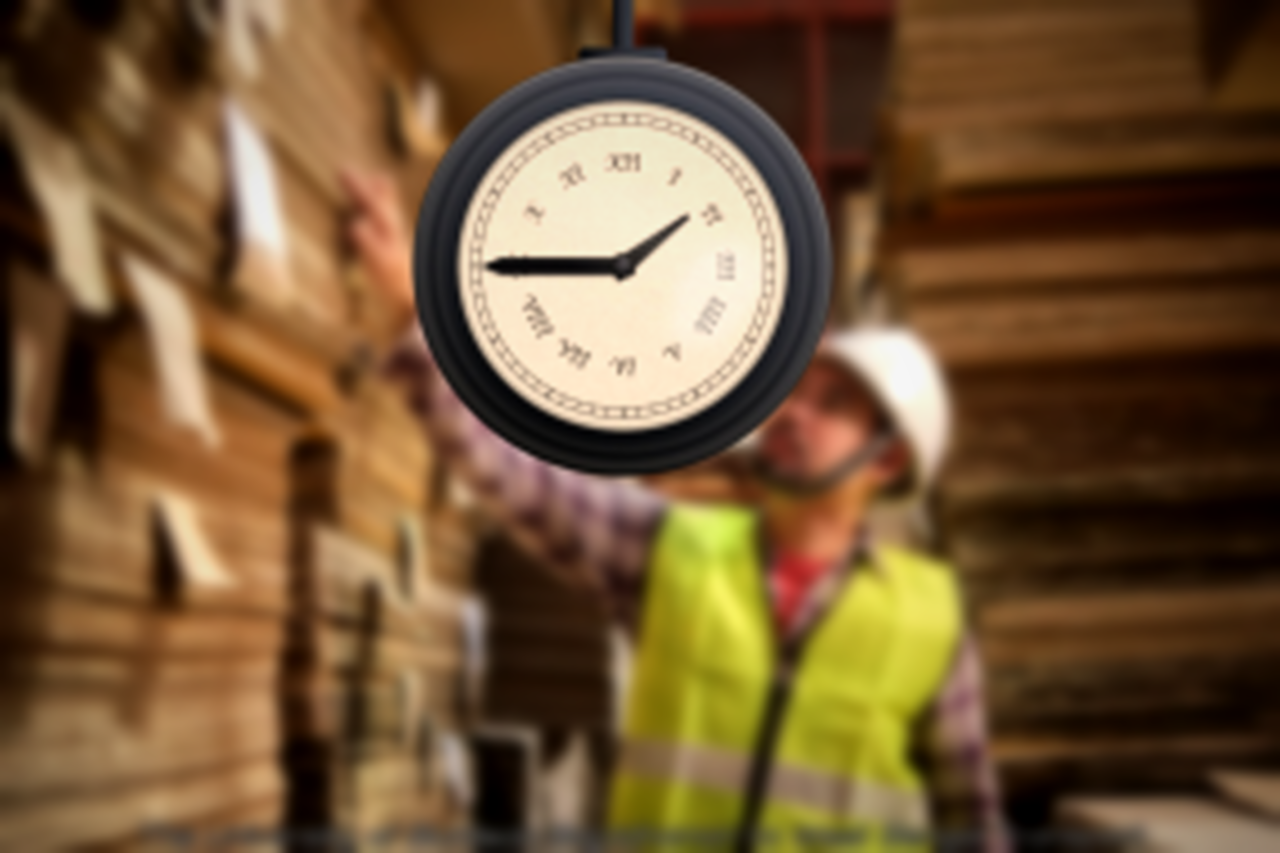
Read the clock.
1:45
